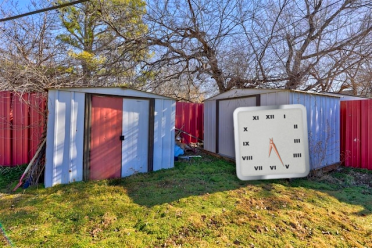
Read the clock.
6:26
